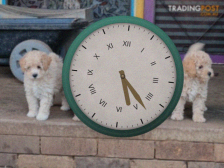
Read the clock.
5:23
